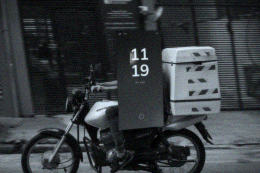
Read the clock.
11:19
